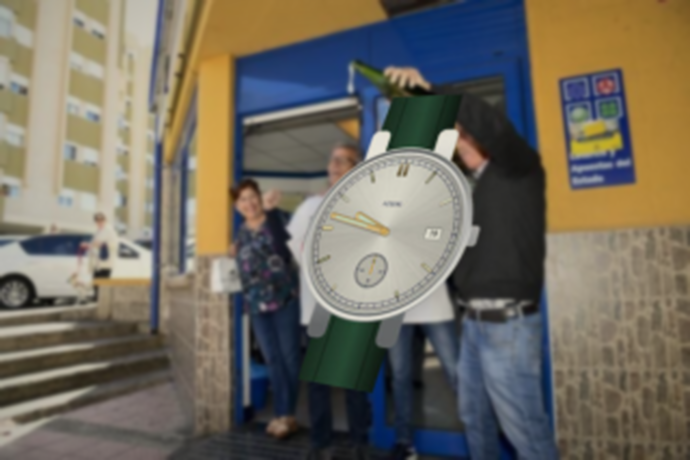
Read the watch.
9:47
